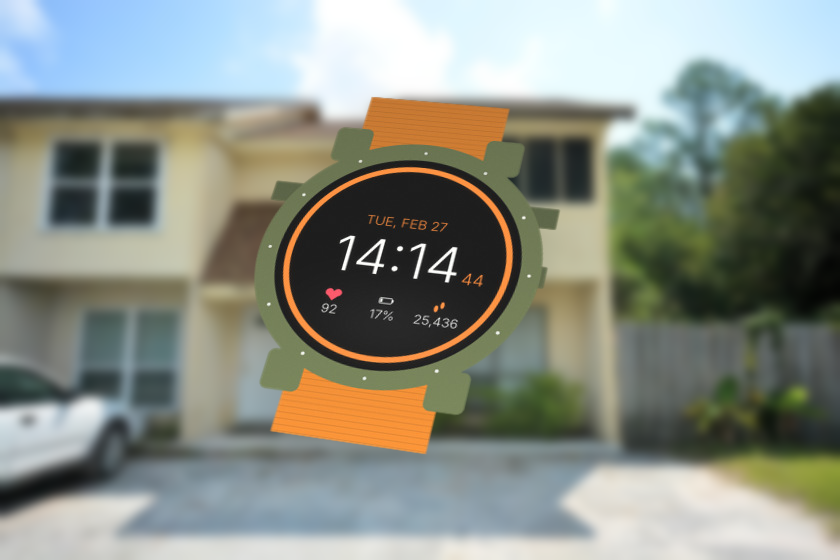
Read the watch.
14:14:44
